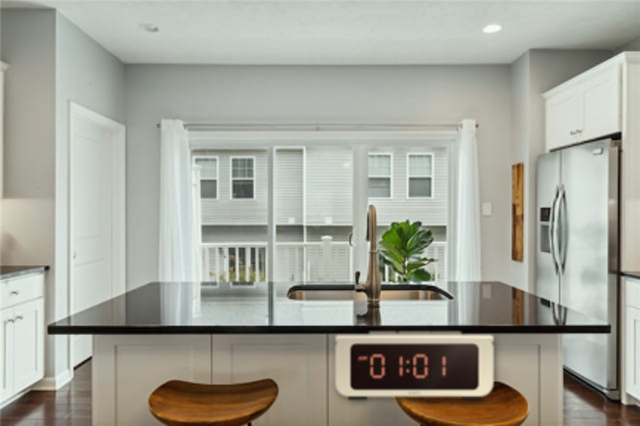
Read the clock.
1:01
